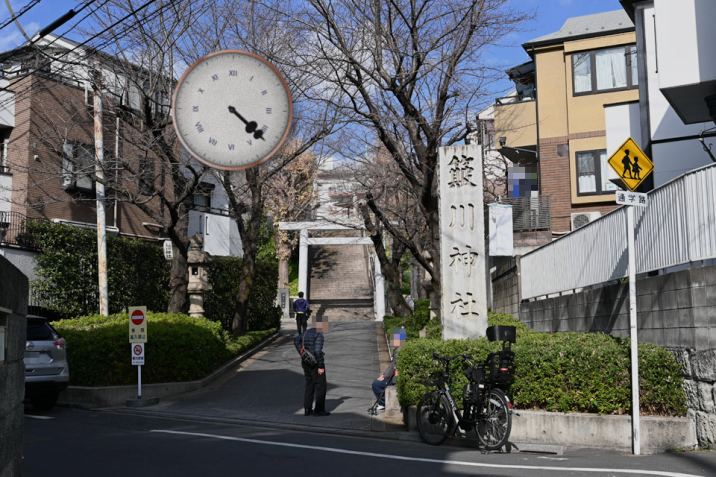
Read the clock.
4:22
